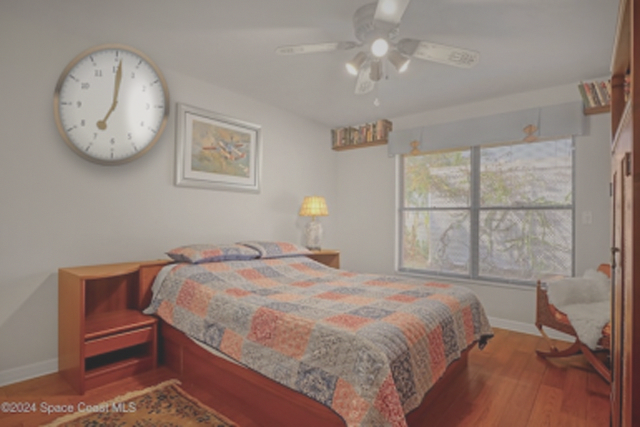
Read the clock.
7:01
